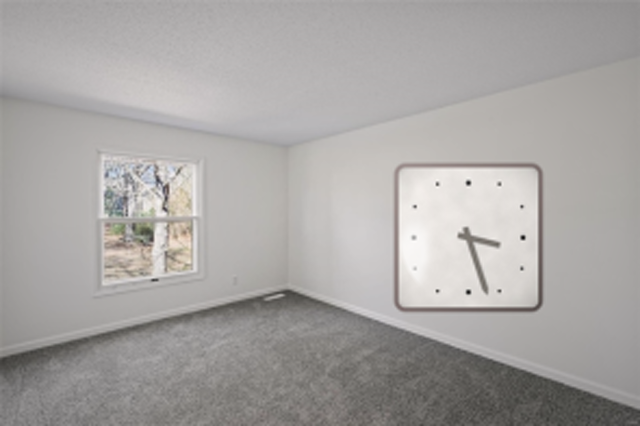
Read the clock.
3:27
